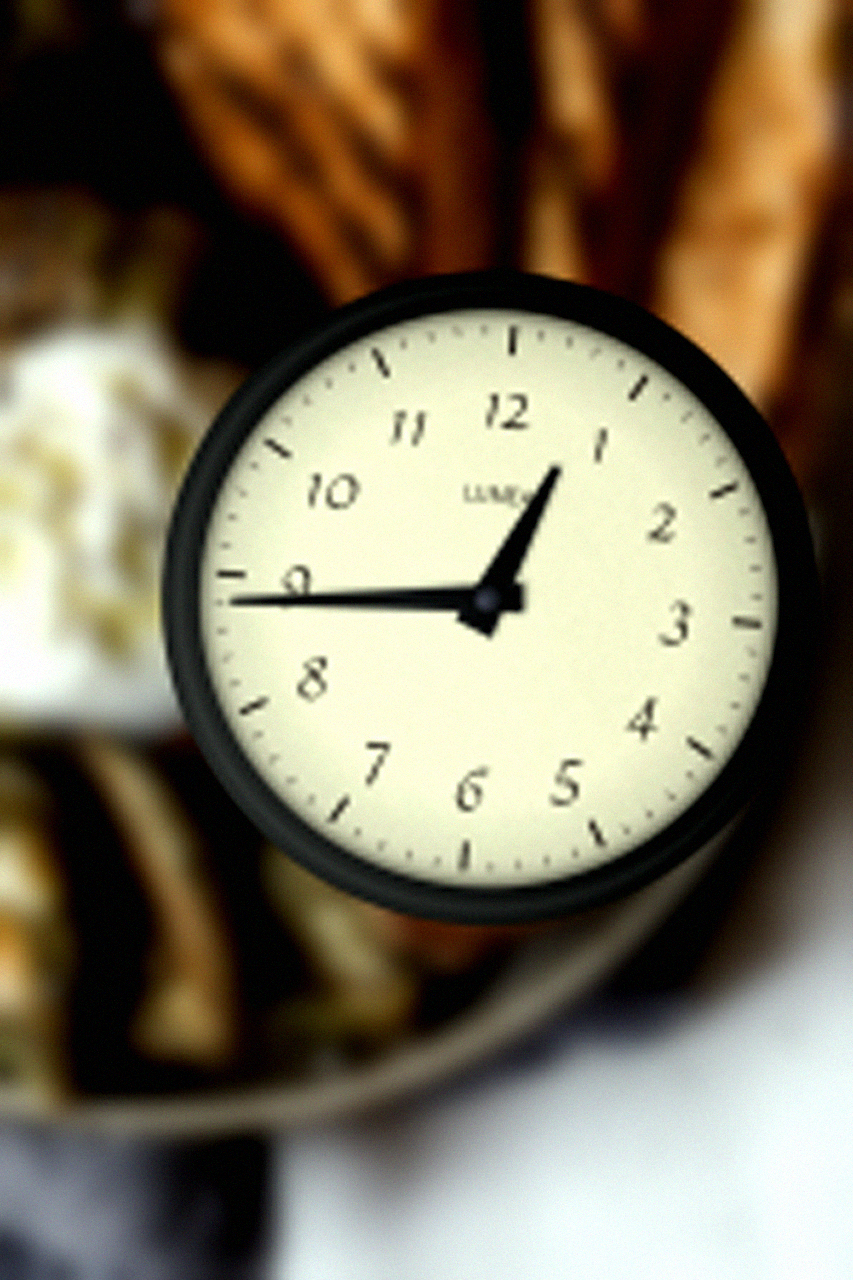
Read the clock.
12:44
